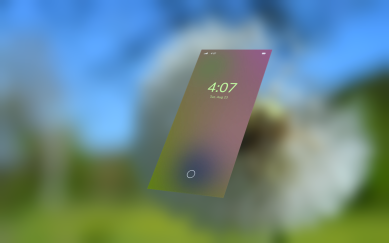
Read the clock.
4:07
